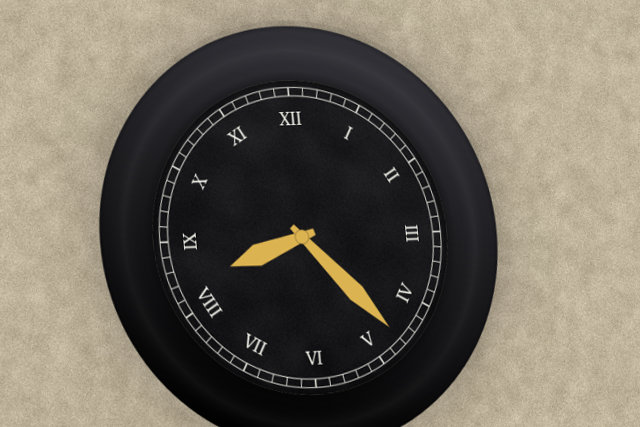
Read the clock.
8:23
